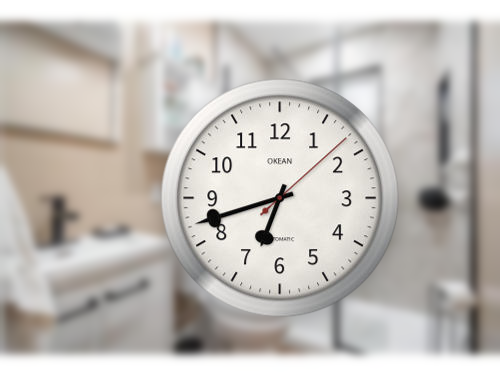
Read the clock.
6:42:08
